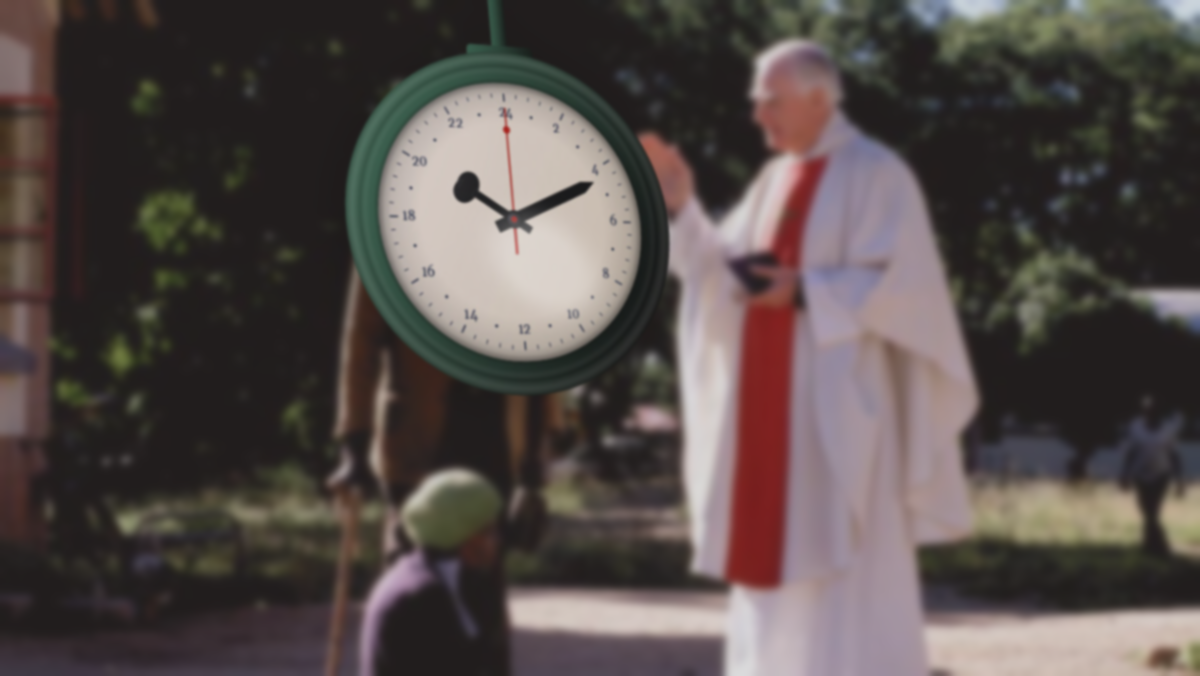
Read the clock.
20:11:00
